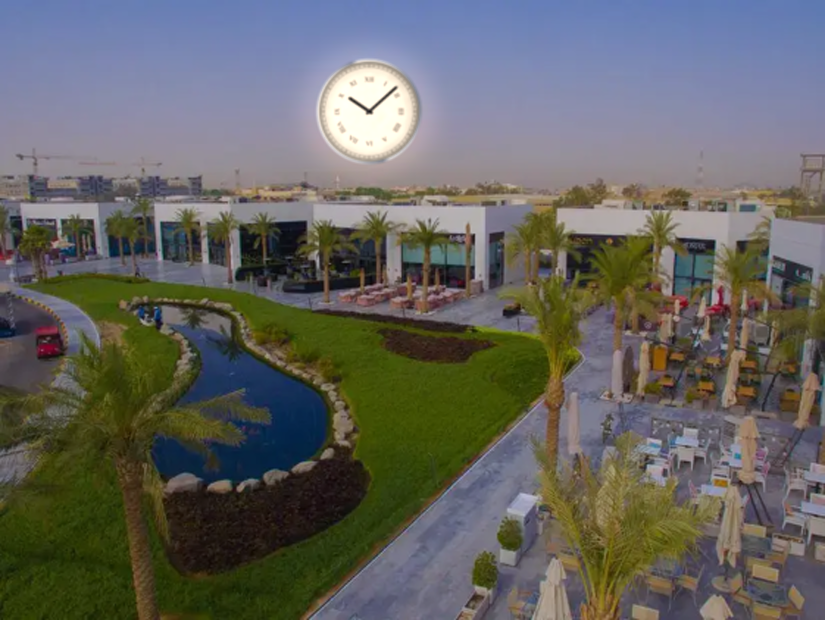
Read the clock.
10:08
